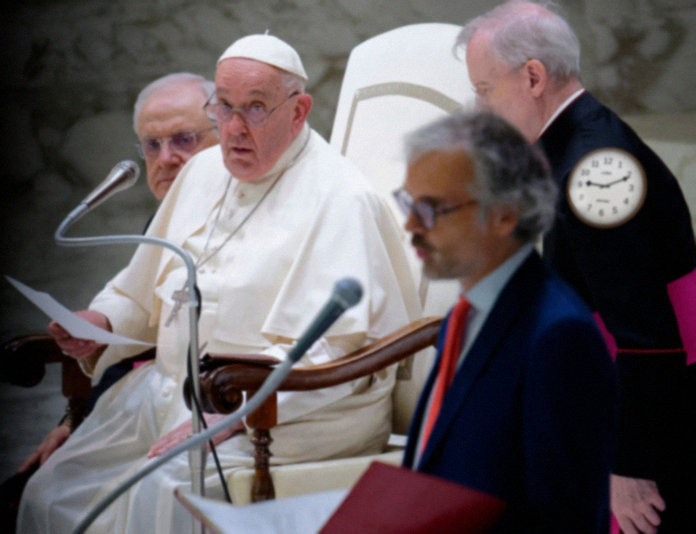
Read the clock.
9:11
